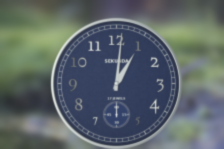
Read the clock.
1:01
